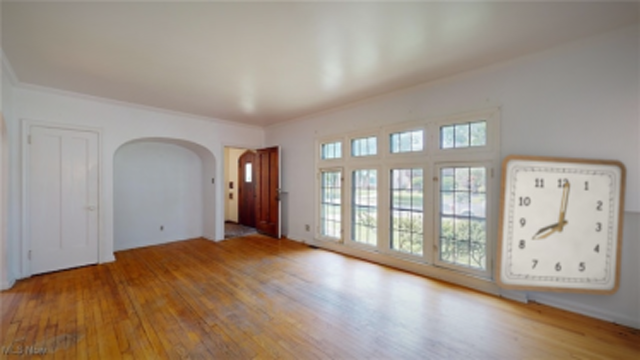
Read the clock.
8:01
